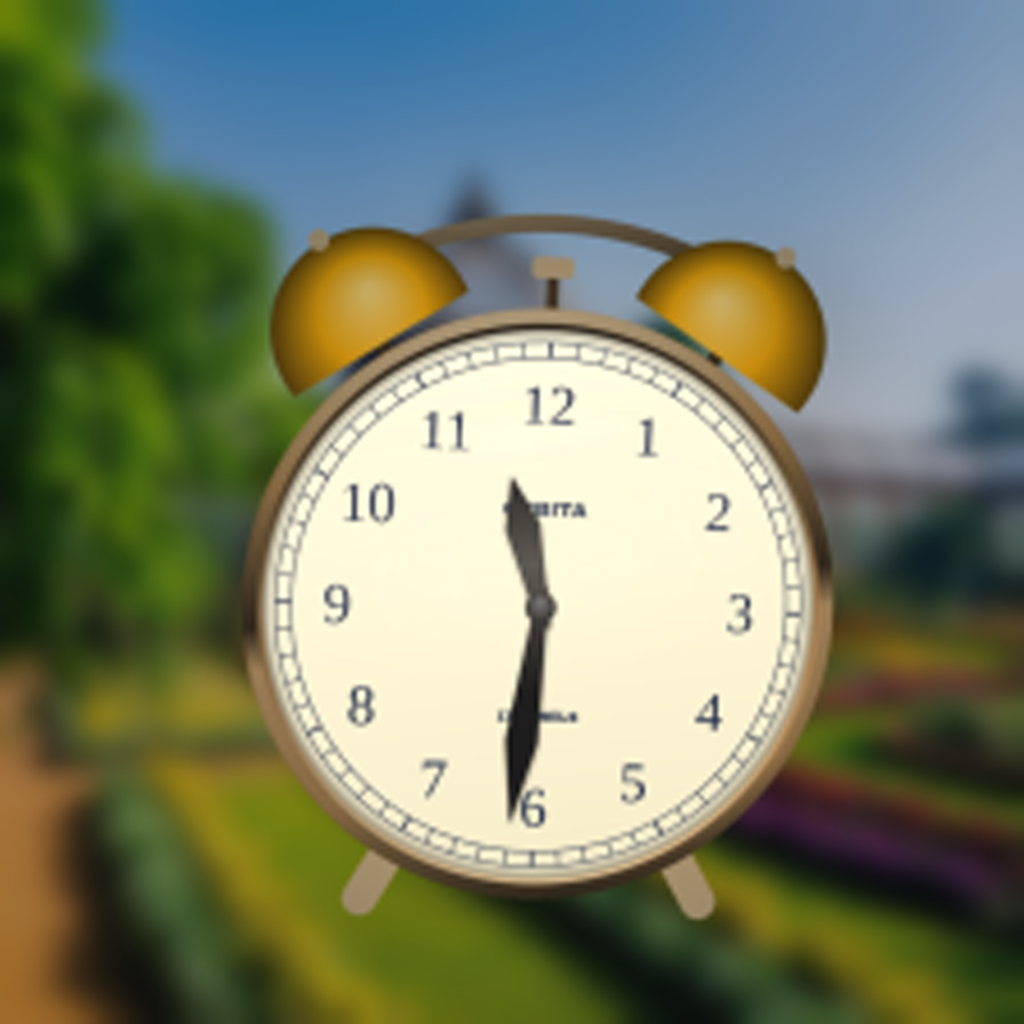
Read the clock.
11:31
